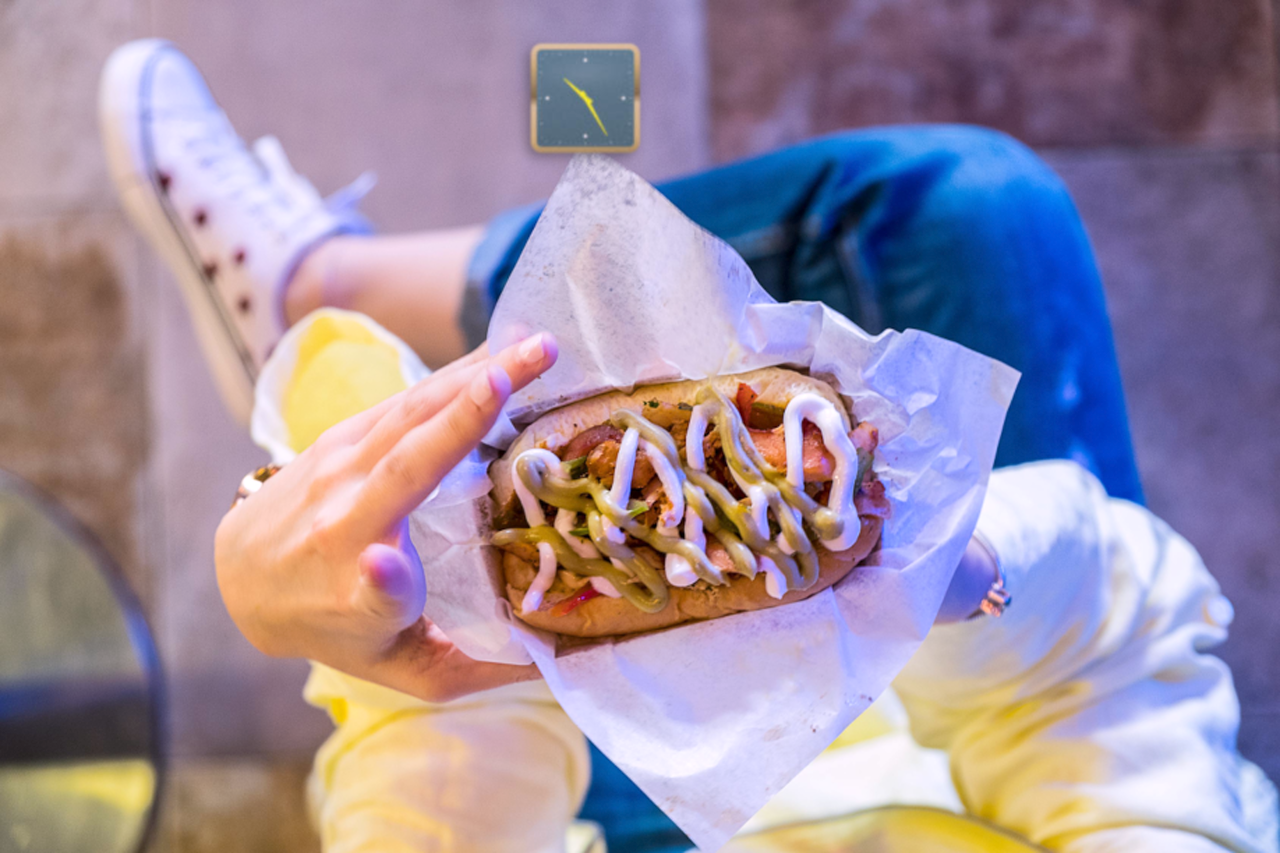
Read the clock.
10:25
